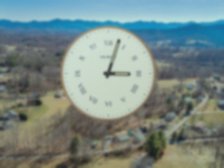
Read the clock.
3:03
